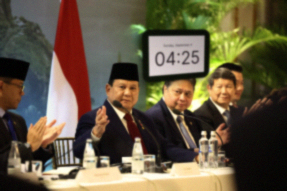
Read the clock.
4:25
